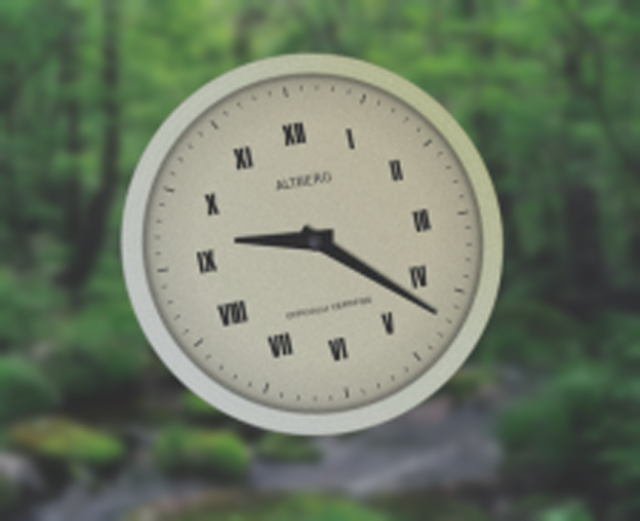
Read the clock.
9:22
